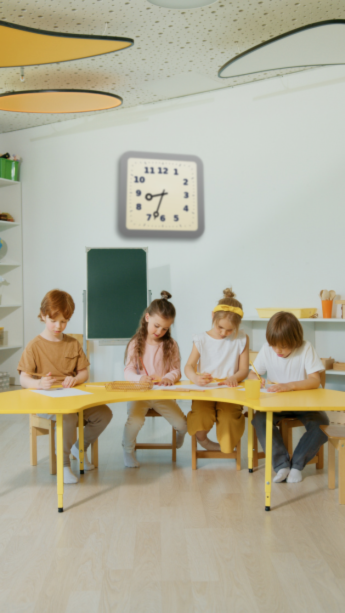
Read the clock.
8:33
